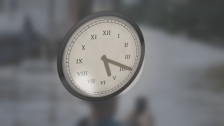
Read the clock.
5:19
